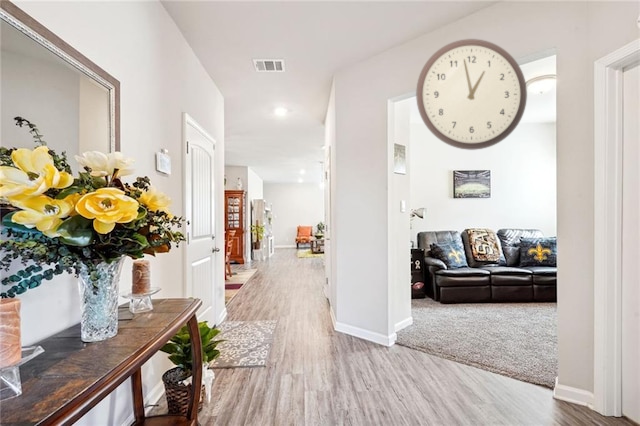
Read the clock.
12:58
